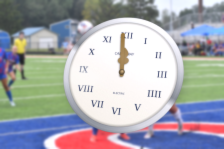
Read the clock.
11:59
